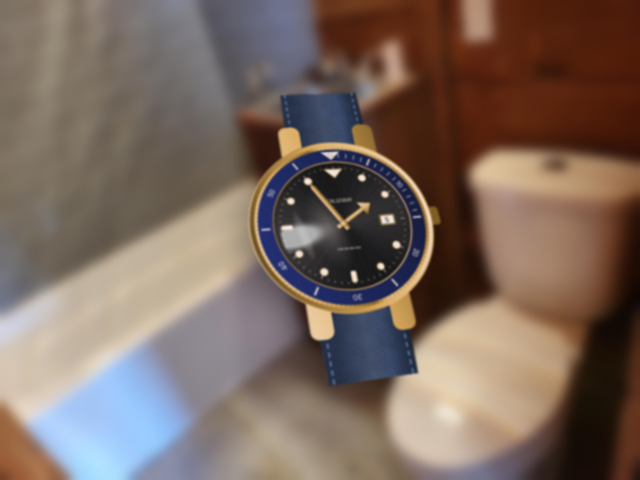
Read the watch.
1:55
